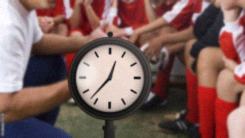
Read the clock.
12:37
